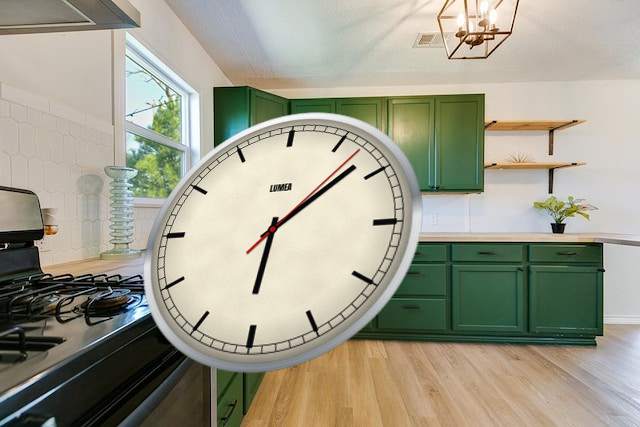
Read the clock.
6:08:07
